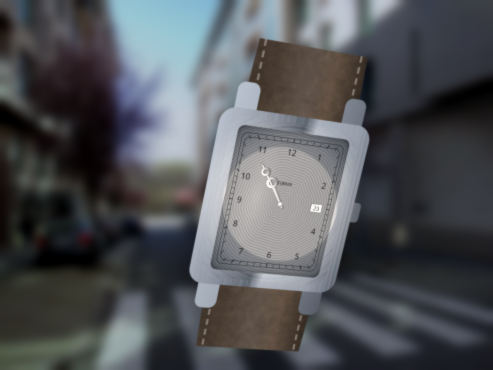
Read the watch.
10:54
